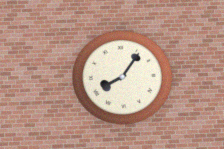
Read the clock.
8:06
